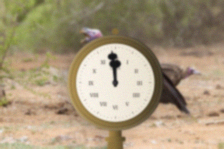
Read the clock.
11:59
